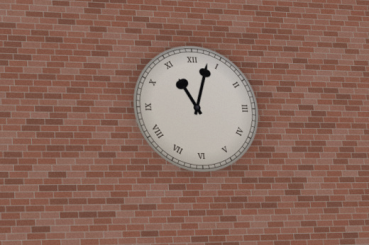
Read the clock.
11:03
